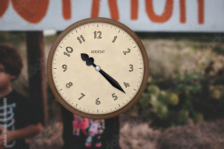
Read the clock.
10:22
